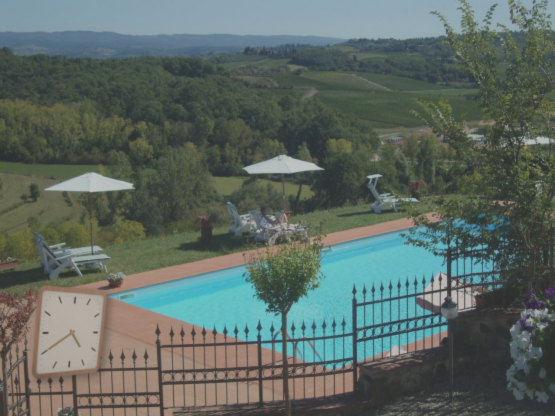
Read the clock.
4:40
